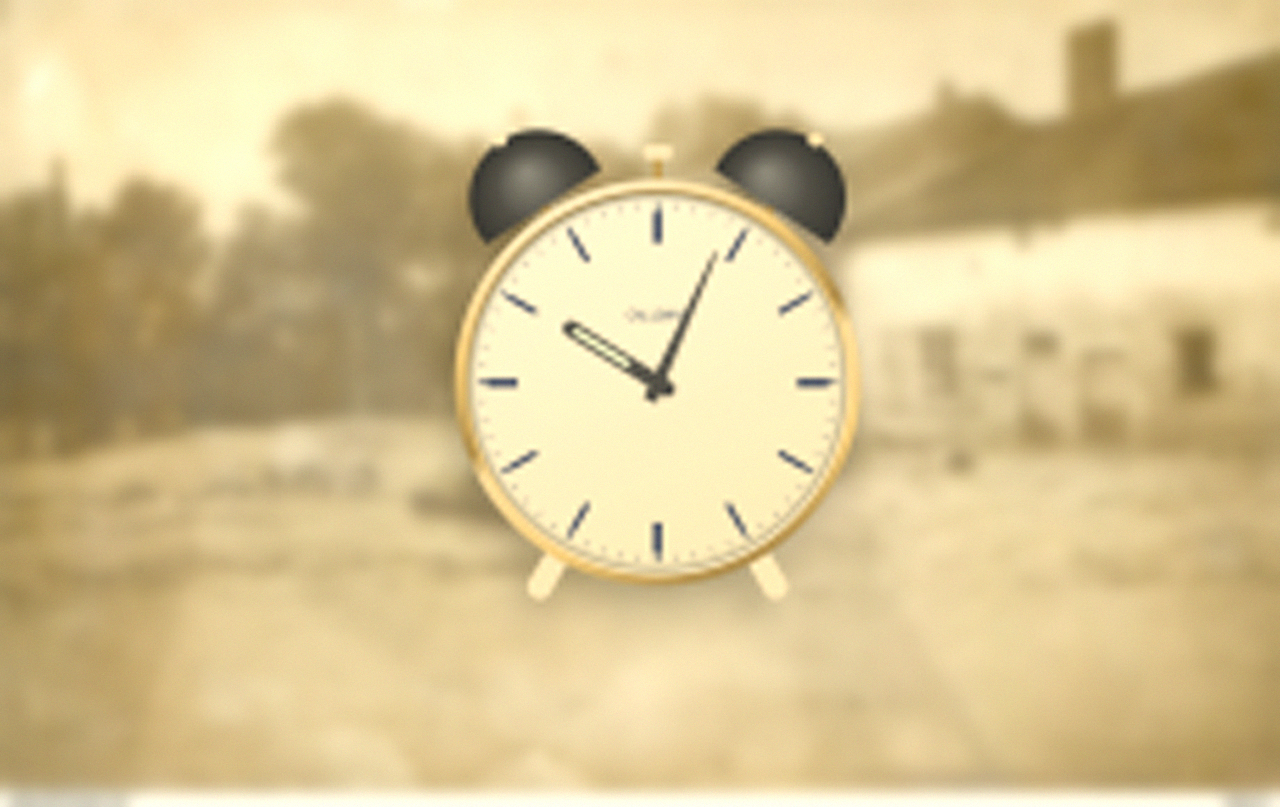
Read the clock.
10:04
